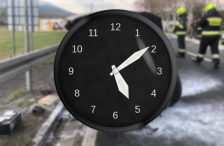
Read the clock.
5:09
